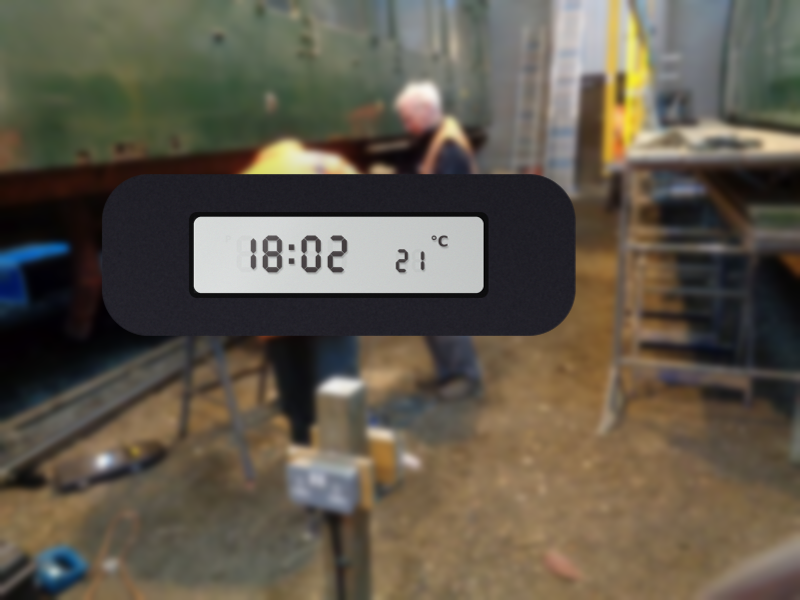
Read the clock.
18:02
